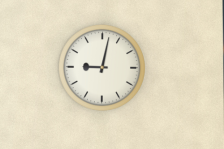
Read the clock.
9:02
